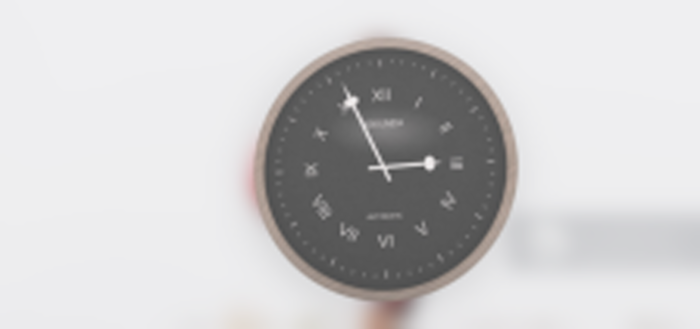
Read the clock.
2:56
